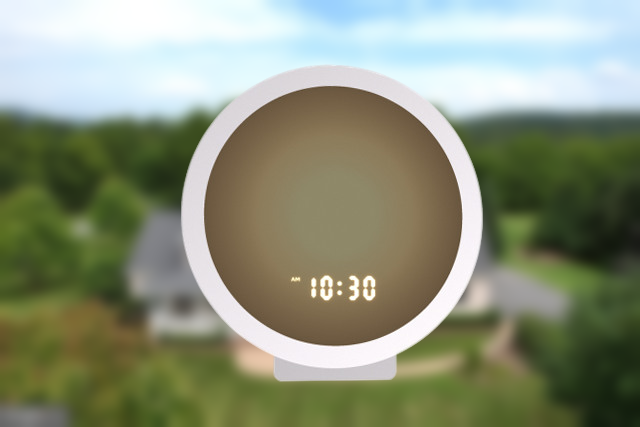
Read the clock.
10:30
